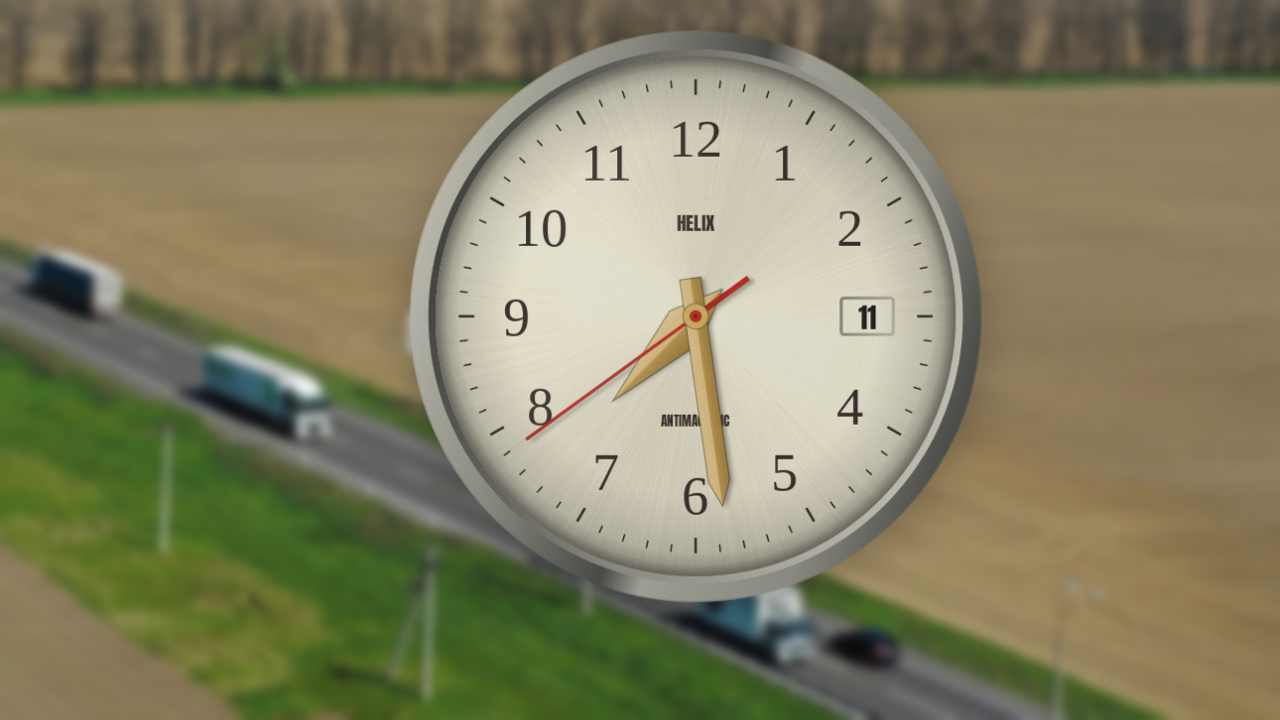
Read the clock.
7:28:39
